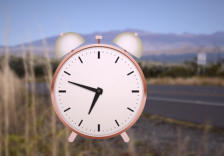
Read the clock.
6:48
